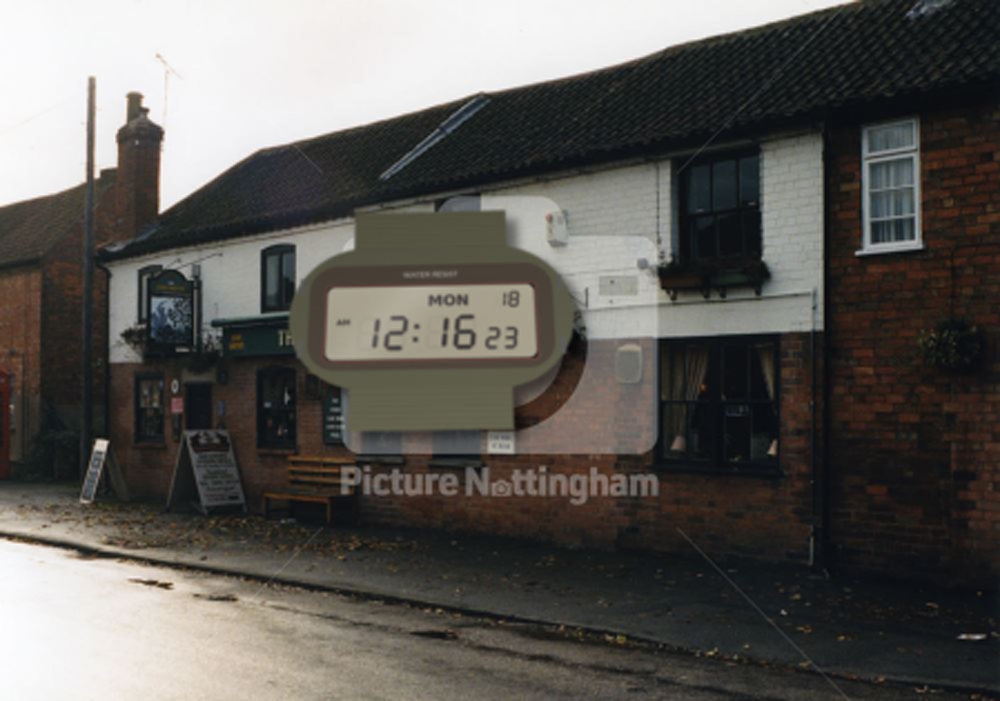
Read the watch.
12:16:23
